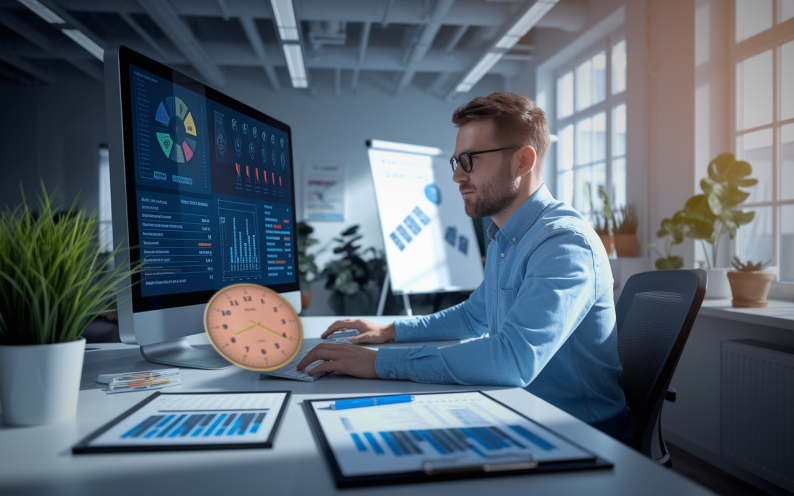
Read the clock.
8:21
